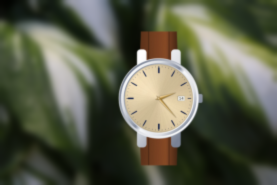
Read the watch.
2:23
